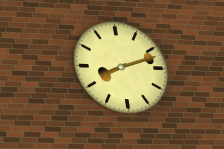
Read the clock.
8:12
